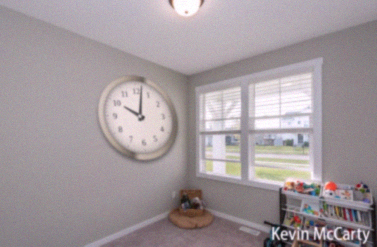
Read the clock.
10:02
